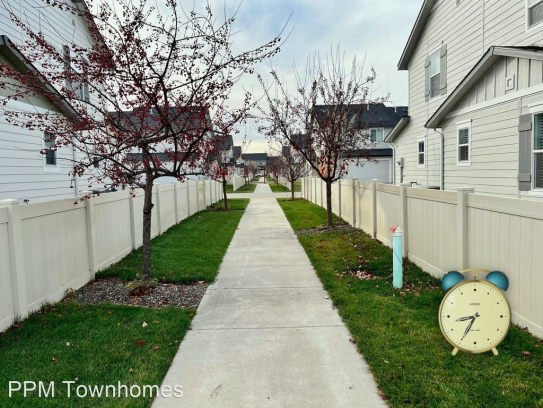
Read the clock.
8:35
